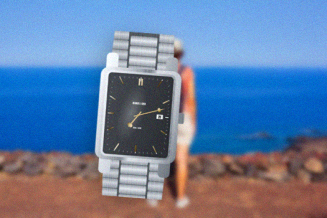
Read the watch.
7:12
